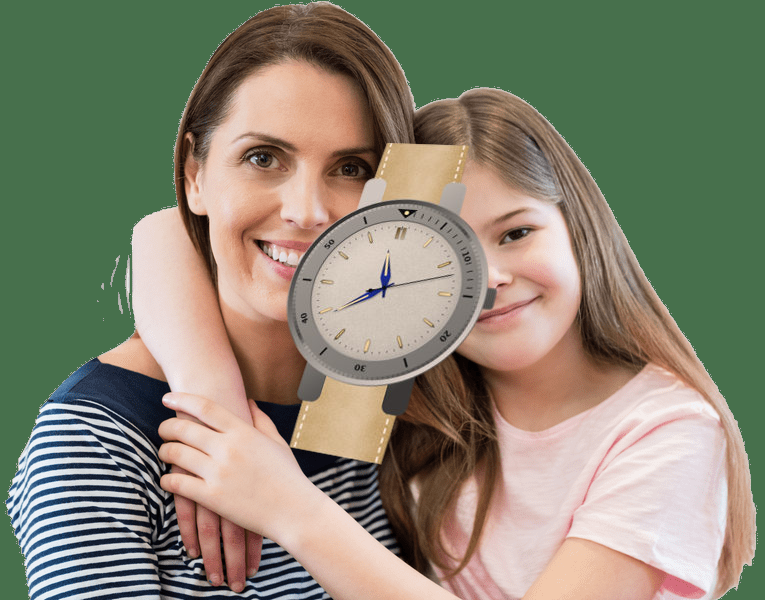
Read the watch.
11:39:12
